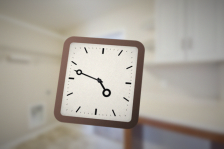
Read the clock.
4:48
